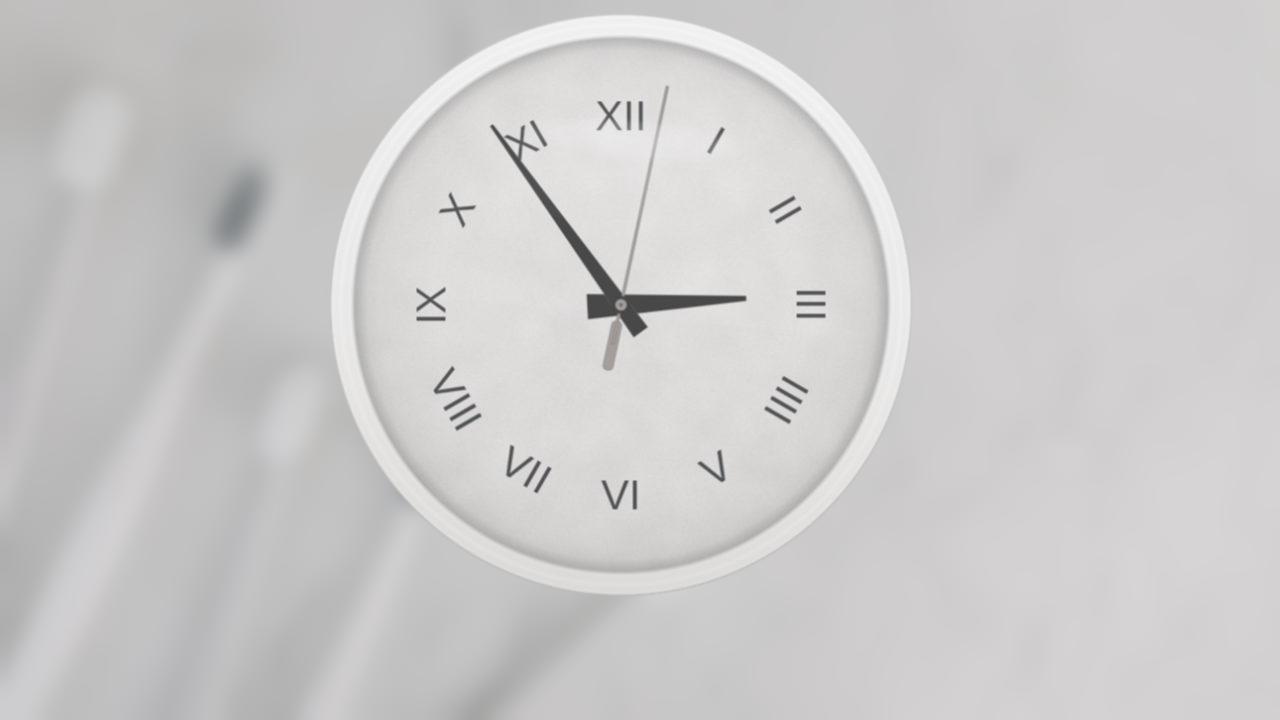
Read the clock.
2:54:02
